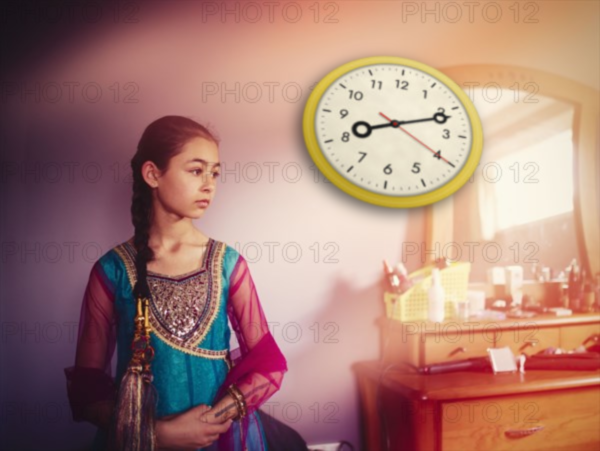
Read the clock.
8:11:20
